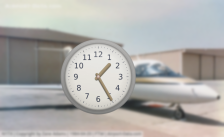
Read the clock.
1:25
